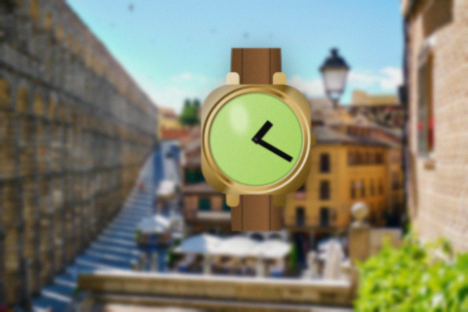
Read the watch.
1:20
